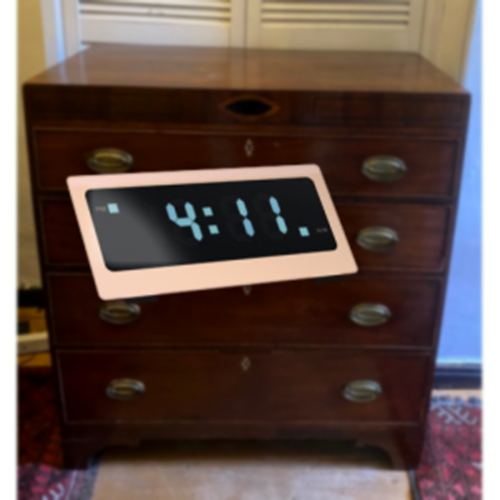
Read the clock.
4:11
